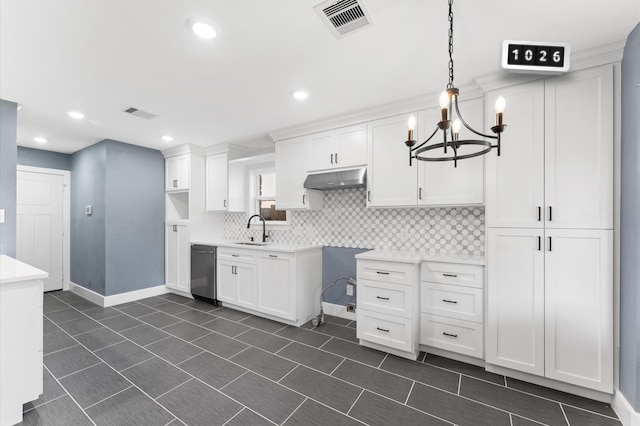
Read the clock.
10:26
